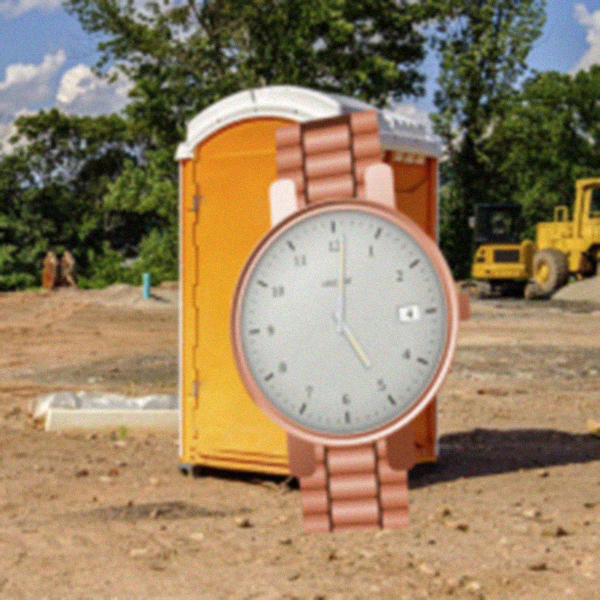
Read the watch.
5:01
